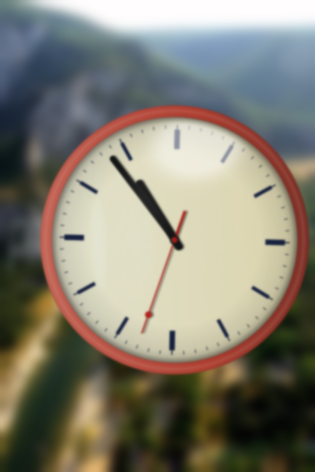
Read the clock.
10:53:33
